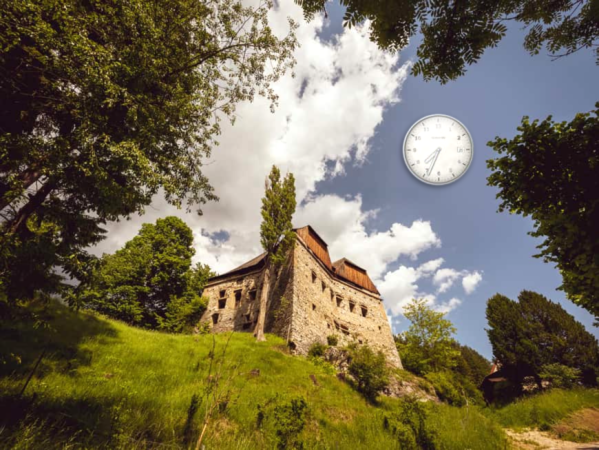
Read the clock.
7:34
